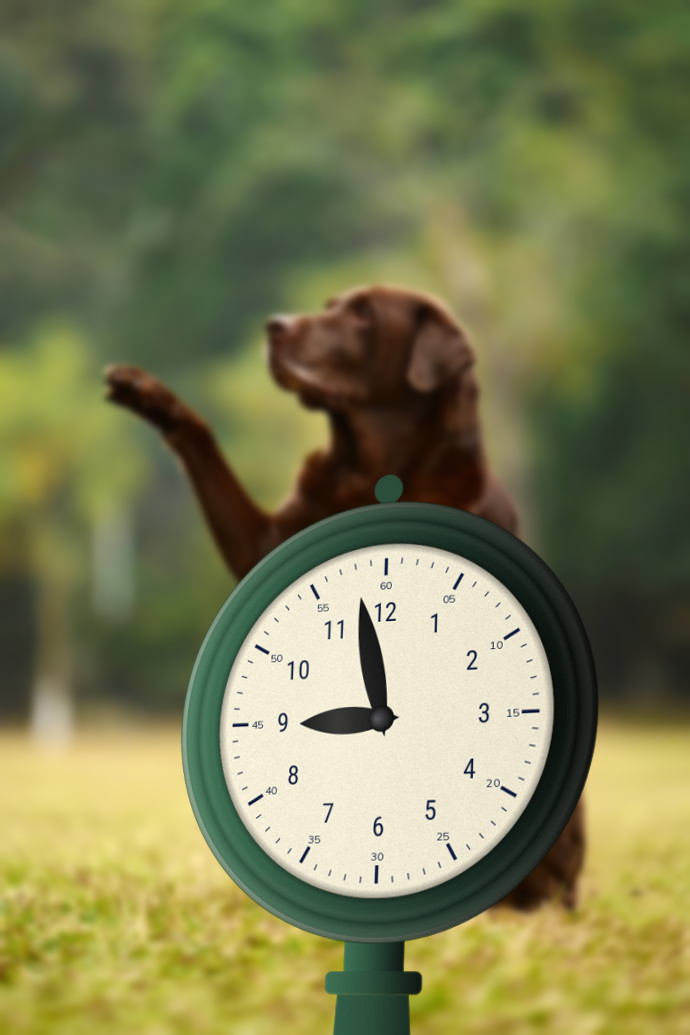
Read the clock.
8:58
